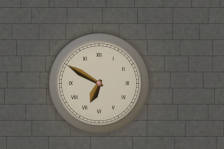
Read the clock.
6:50
